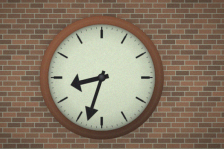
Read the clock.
8:33
